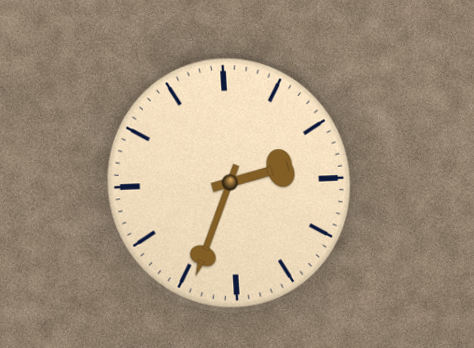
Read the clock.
2:34
